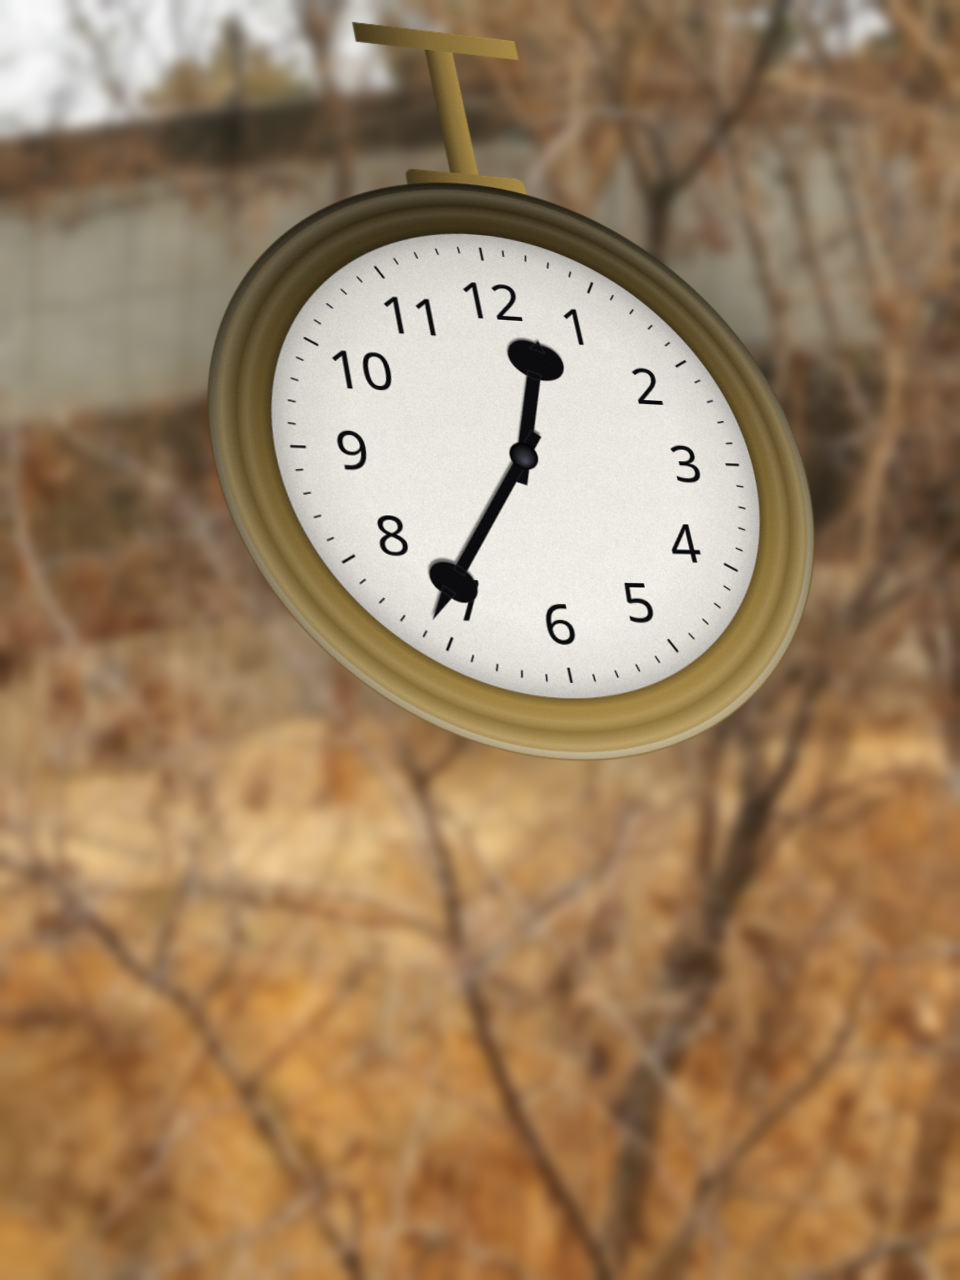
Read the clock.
12:36
